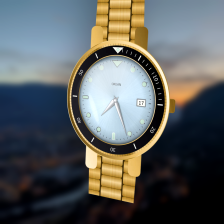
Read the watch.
7:26
